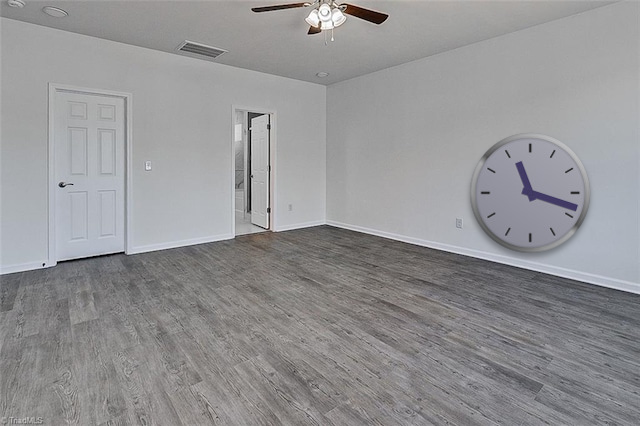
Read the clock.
11:18
